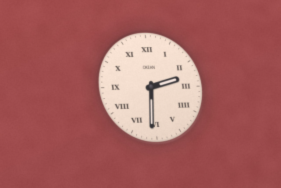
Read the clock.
2:31
